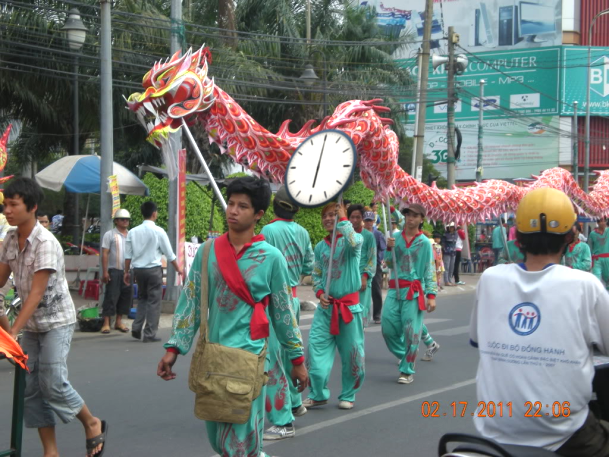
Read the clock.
6:00
